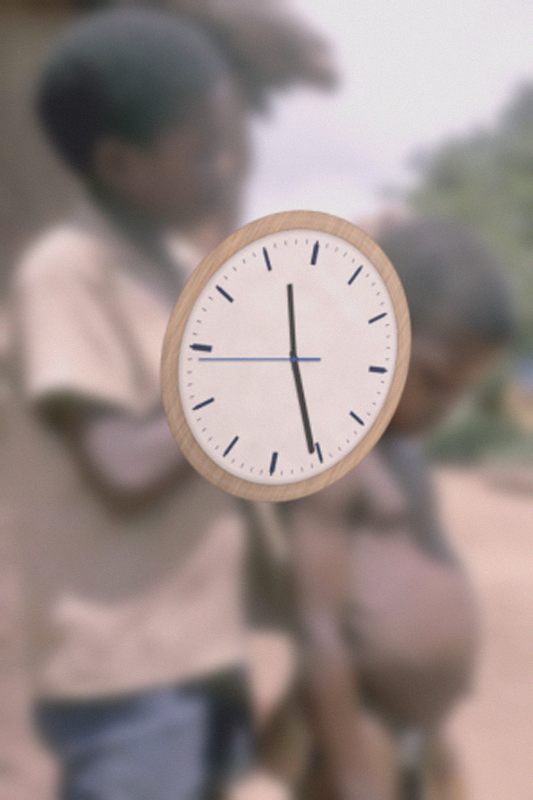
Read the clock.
11:25:44
